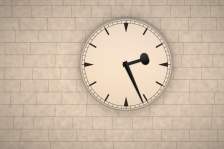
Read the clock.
2:26
